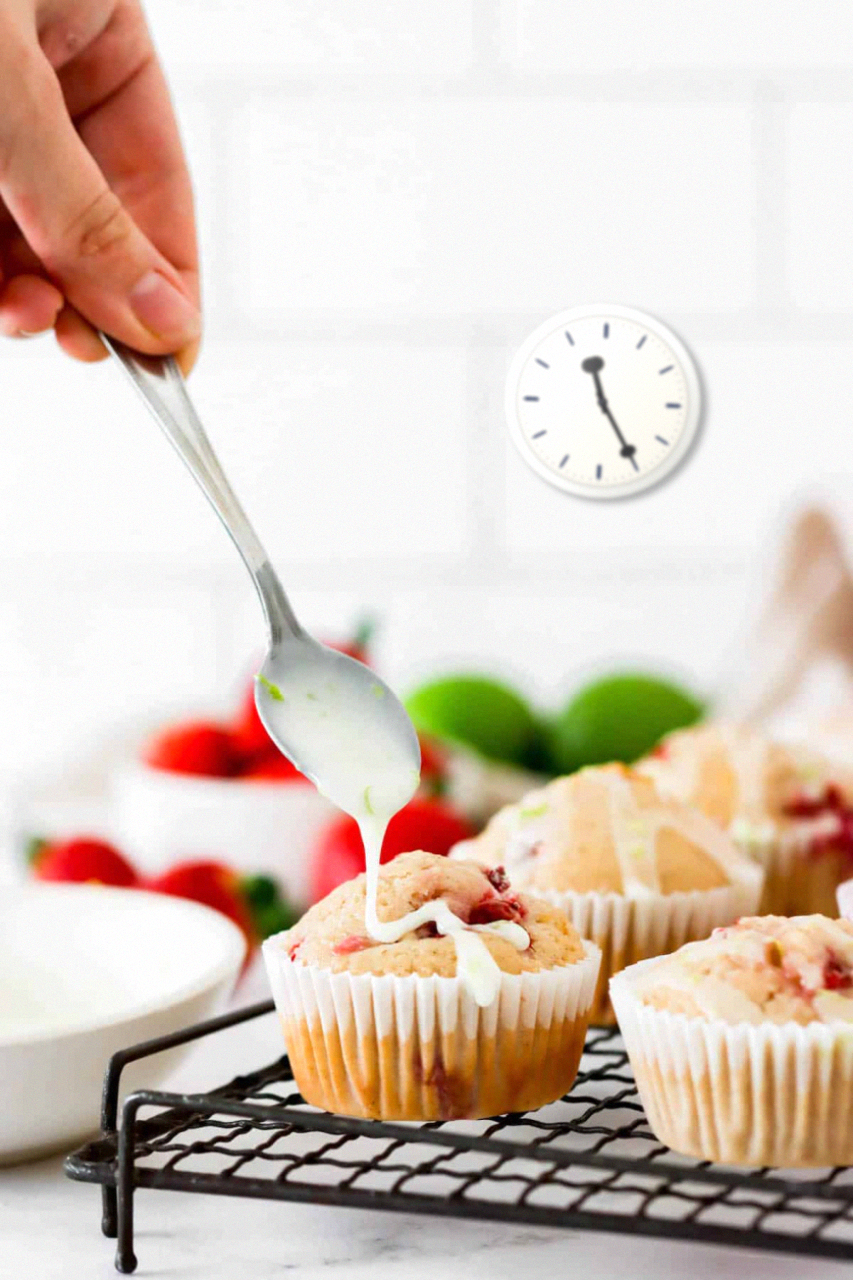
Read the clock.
11:25
